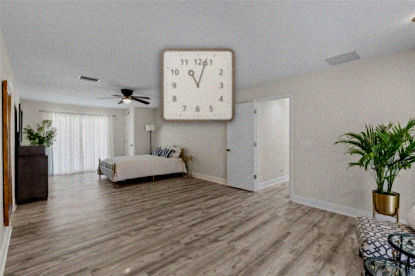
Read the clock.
11:03
